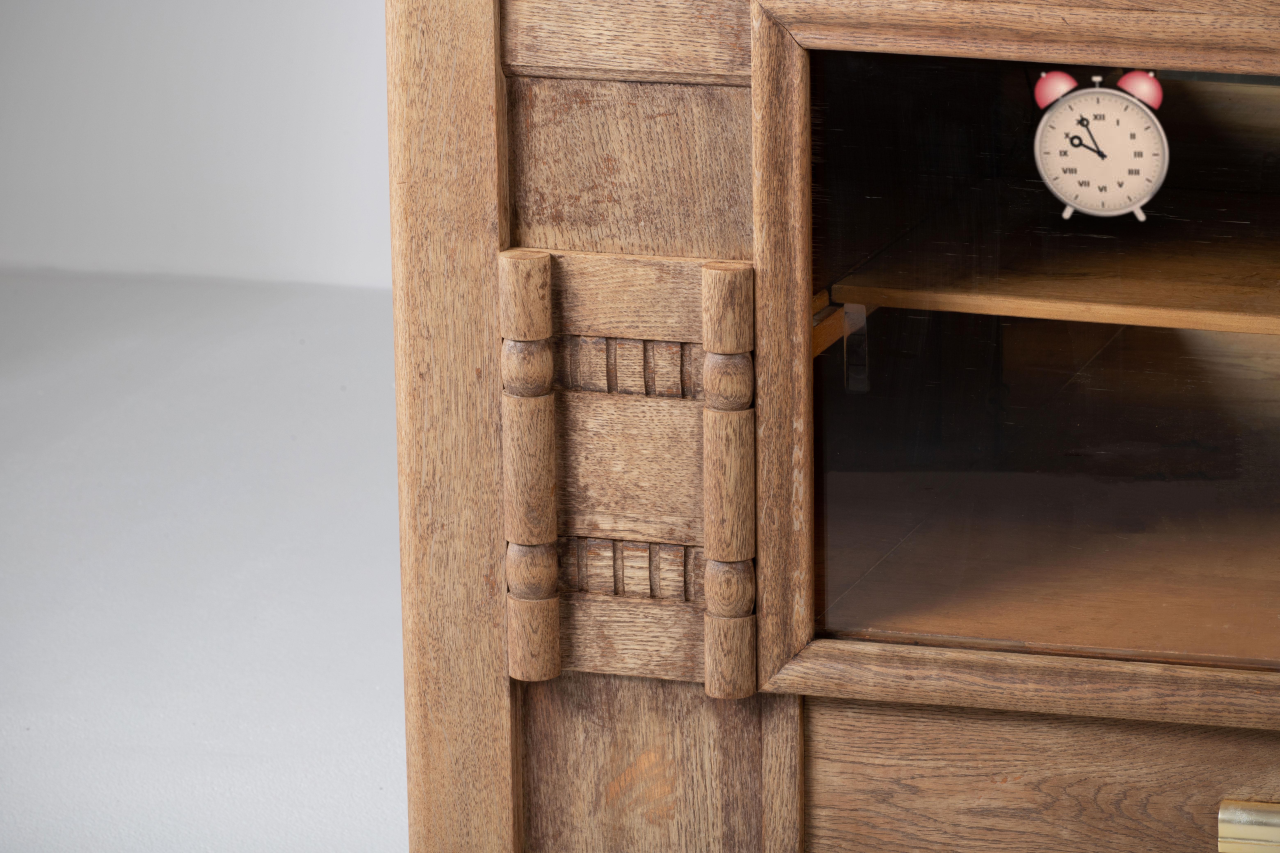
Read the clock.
9:56
